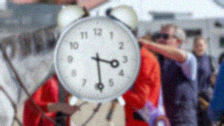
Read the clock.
3:29
